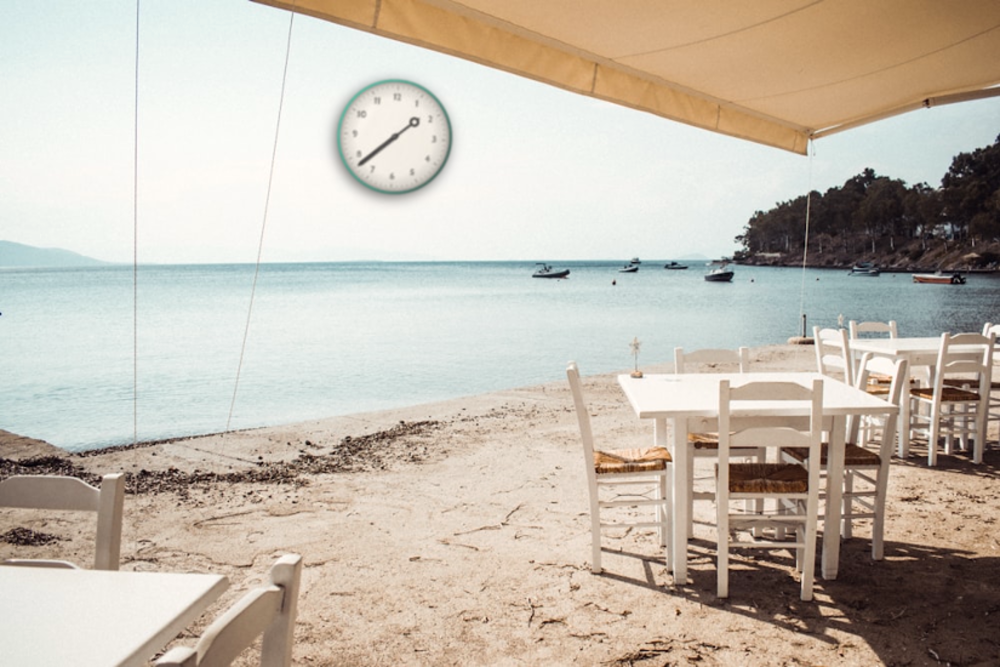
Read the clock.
1:38
